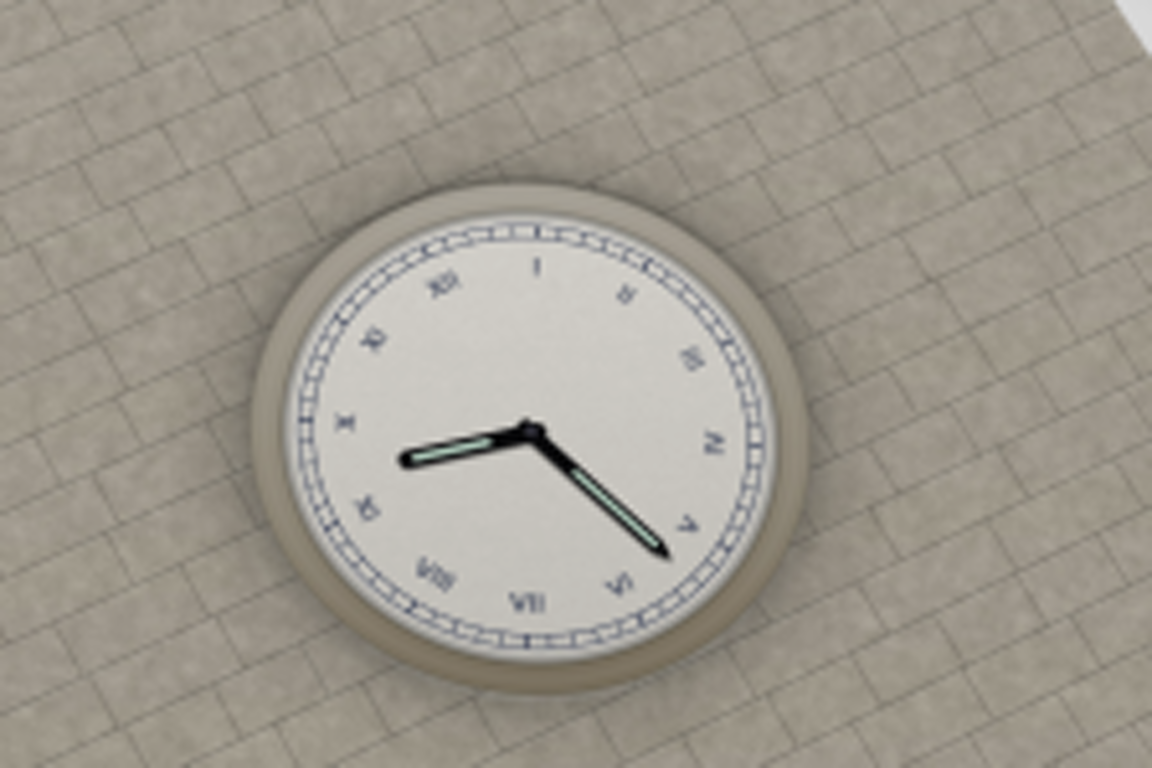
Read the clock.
9:27
